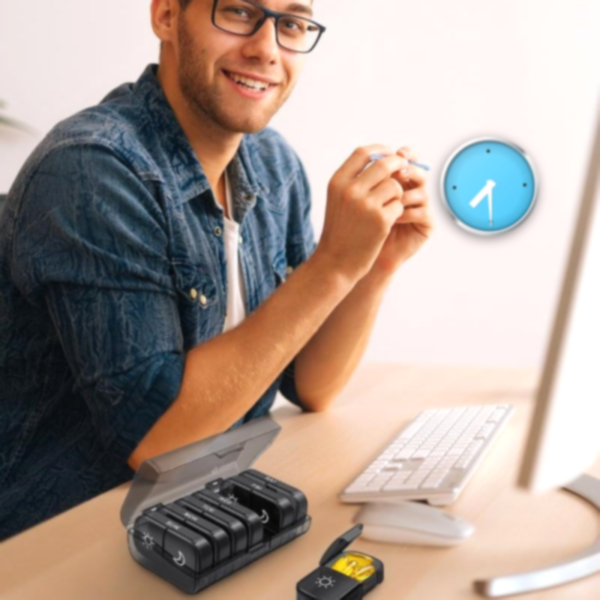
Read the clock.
7:30
